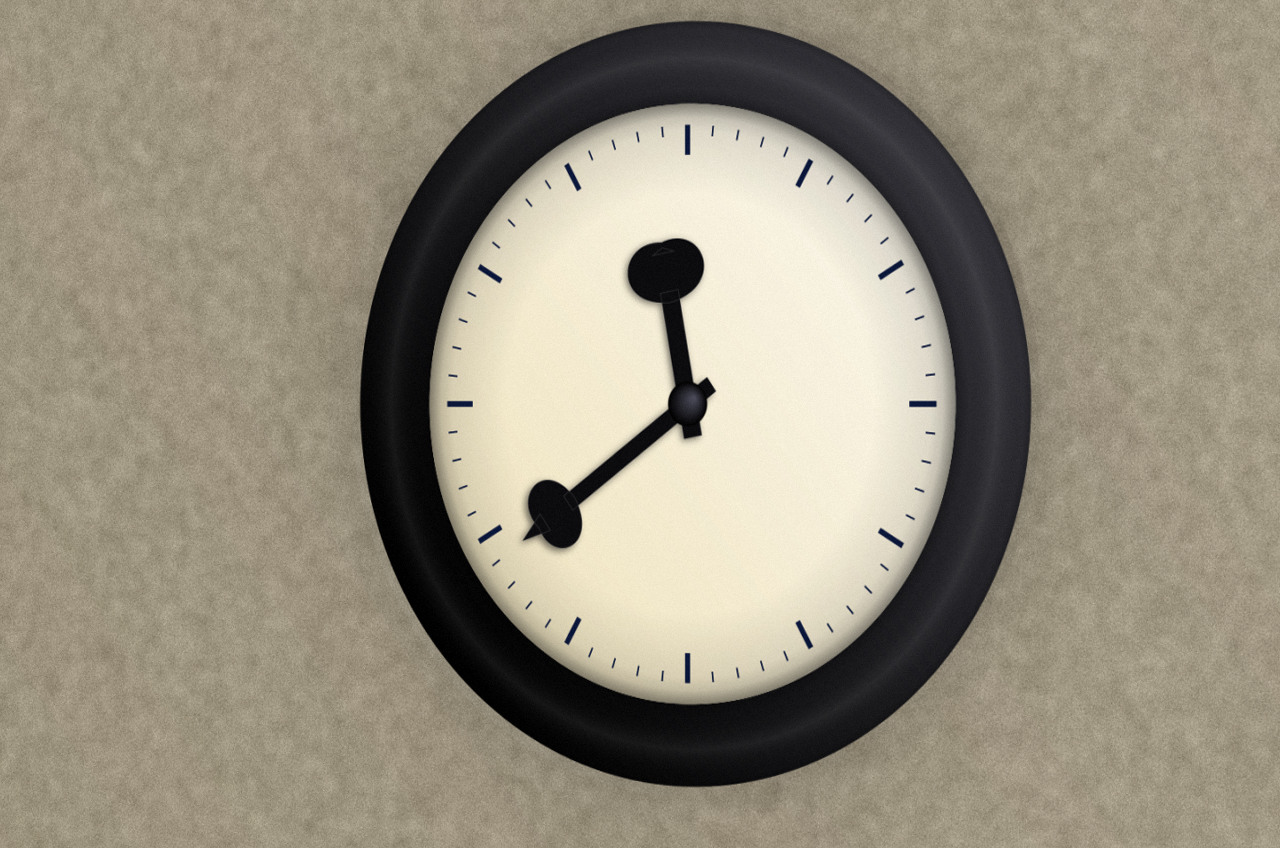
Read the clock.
11:39
